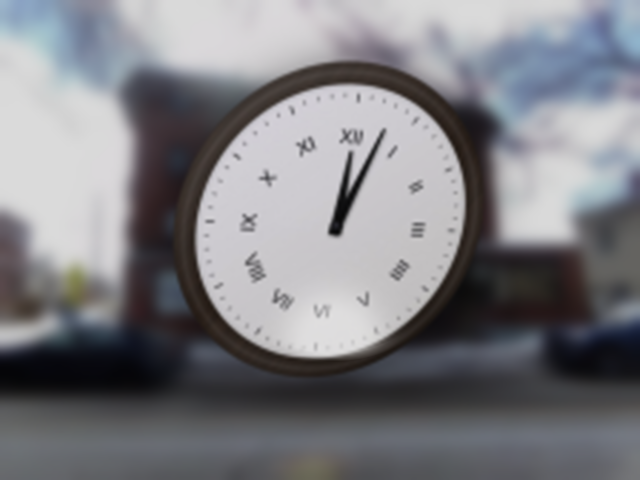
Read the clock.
12:03
